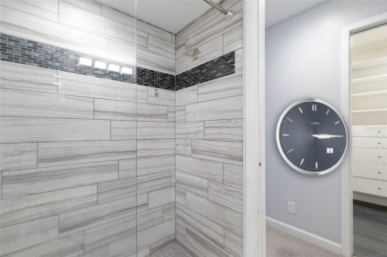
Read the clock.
3:15
